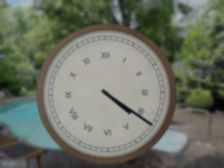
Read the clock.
4:21
